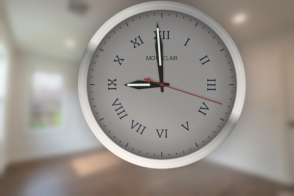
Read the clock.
8:59:18
